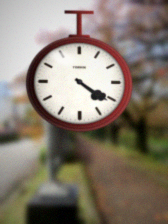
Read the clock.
4:21
